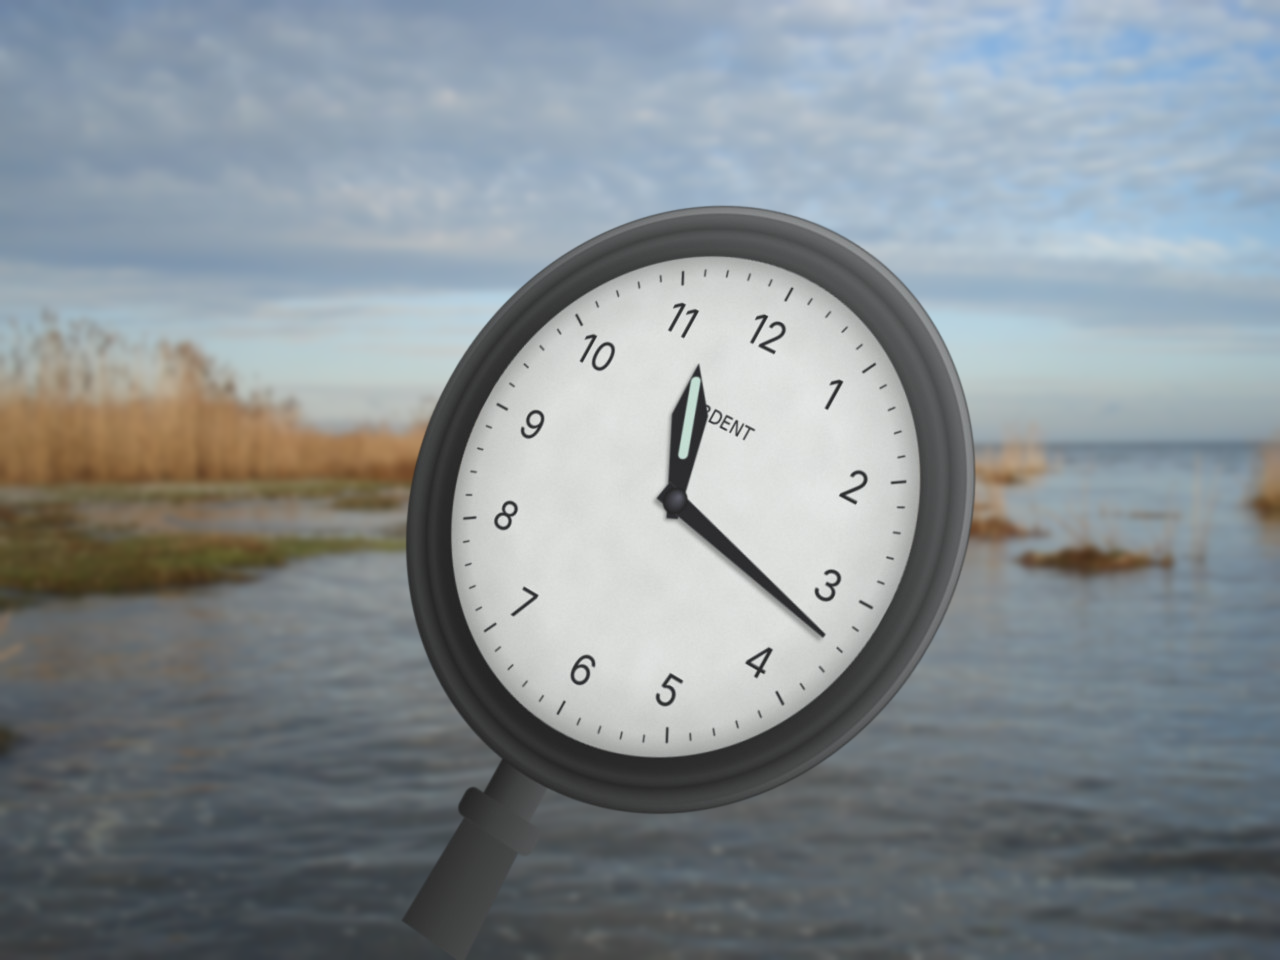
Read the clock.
11:17
